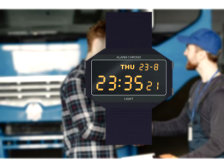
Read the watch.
23:35:21
